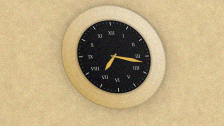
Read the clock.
7:17
